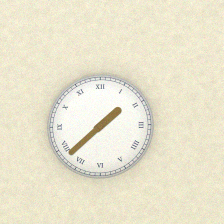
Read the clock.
1:38
